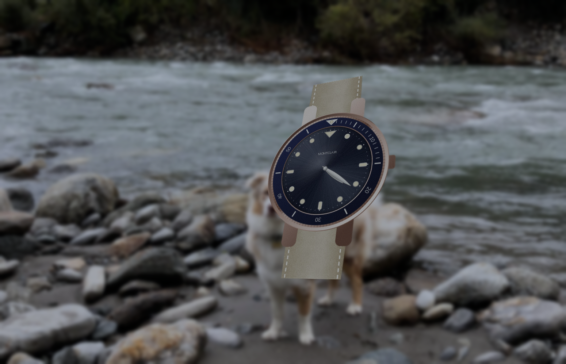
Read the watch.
4:21
